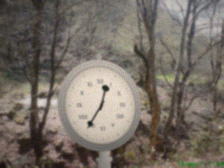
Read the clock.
12:36
